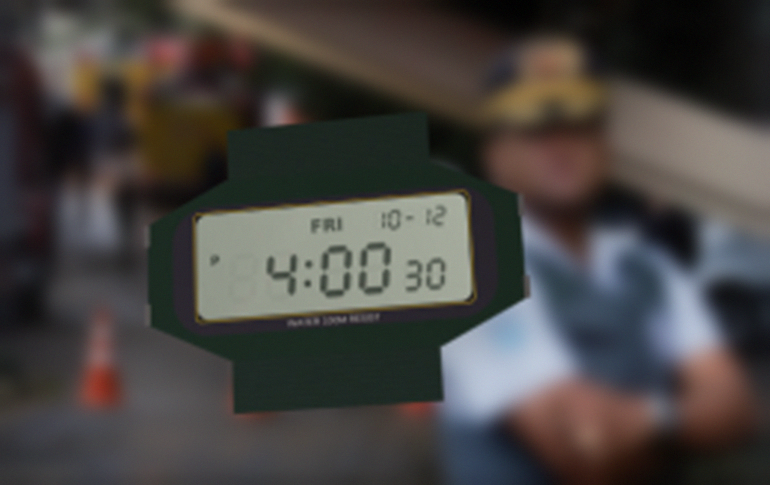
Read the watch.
4:00:30
